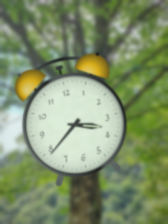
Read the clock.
3:39
